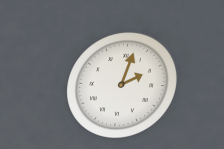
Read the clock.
2:02
